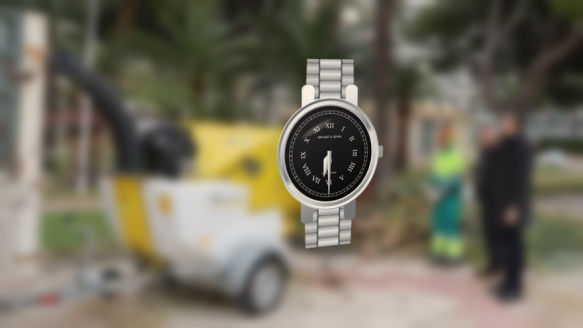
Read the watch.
6:30
